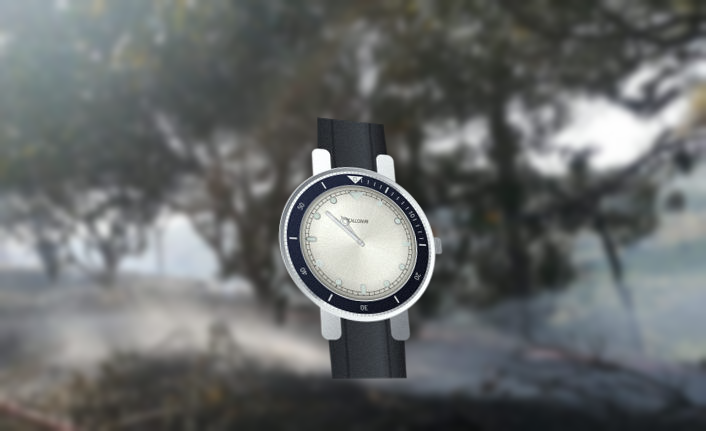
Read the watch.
10:52
